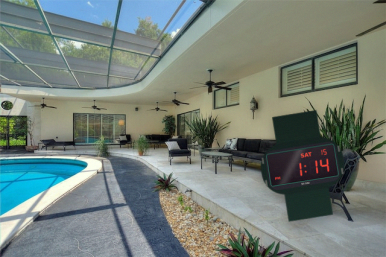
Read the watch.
1:14
